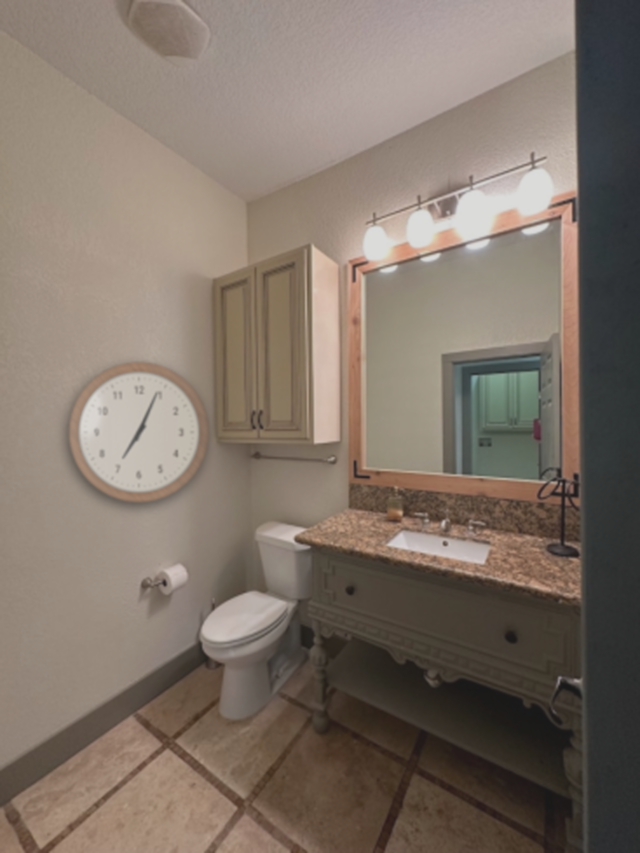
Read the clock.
7:04
